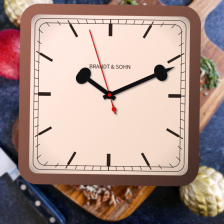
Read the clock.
10:10:57
